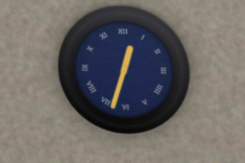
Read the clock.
12:33
